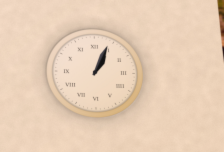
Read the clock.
1:04
